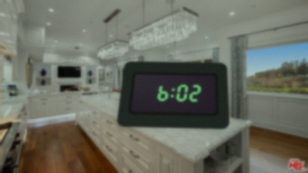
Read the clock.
6:02
